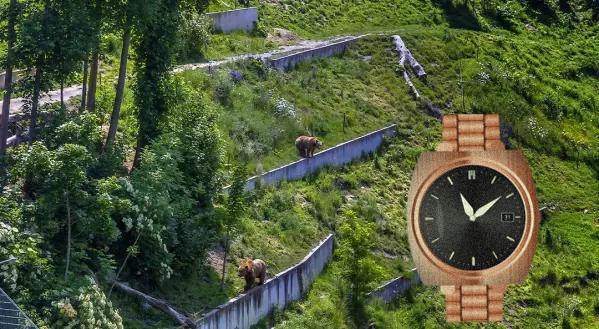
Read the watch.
11:09
